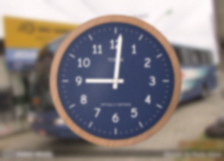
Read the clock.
9:01
